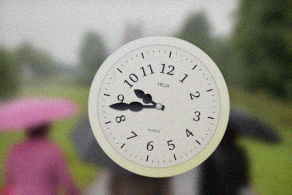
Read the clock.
9:43
